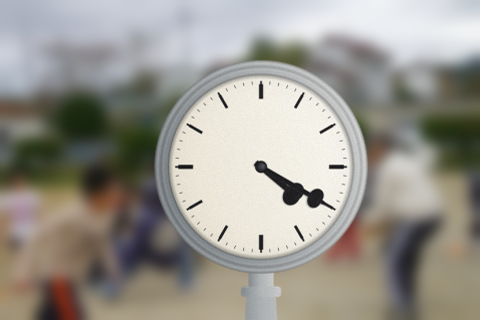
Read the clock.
4:20
